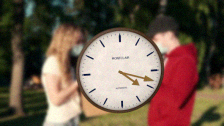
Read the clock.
4:18
